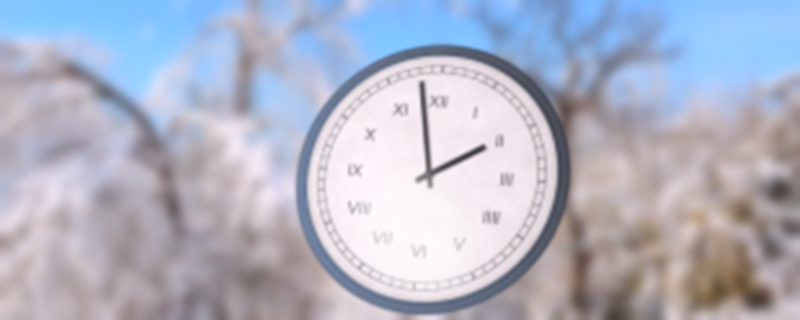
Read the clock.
1:58
